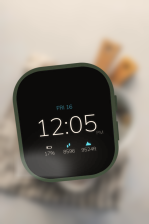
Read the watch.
12:05
